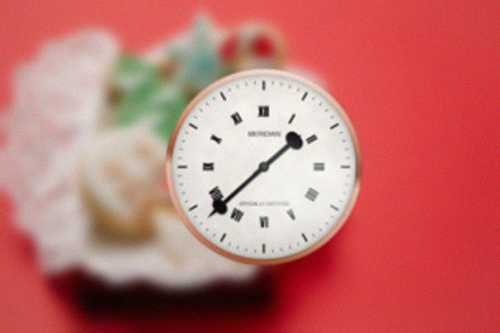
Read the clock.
1:38
